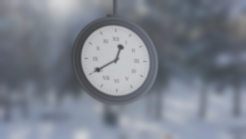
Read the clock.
12:40
